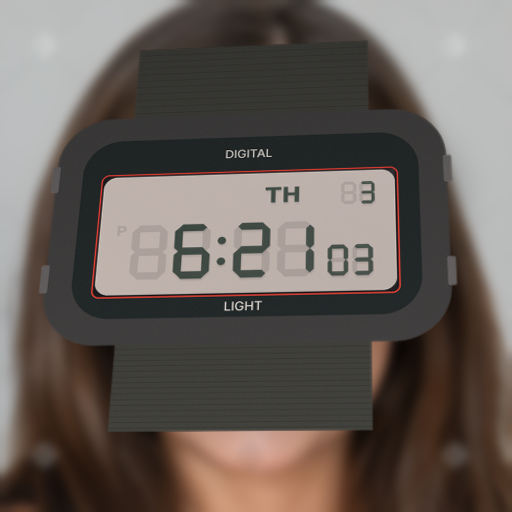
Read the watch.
6:21:03
